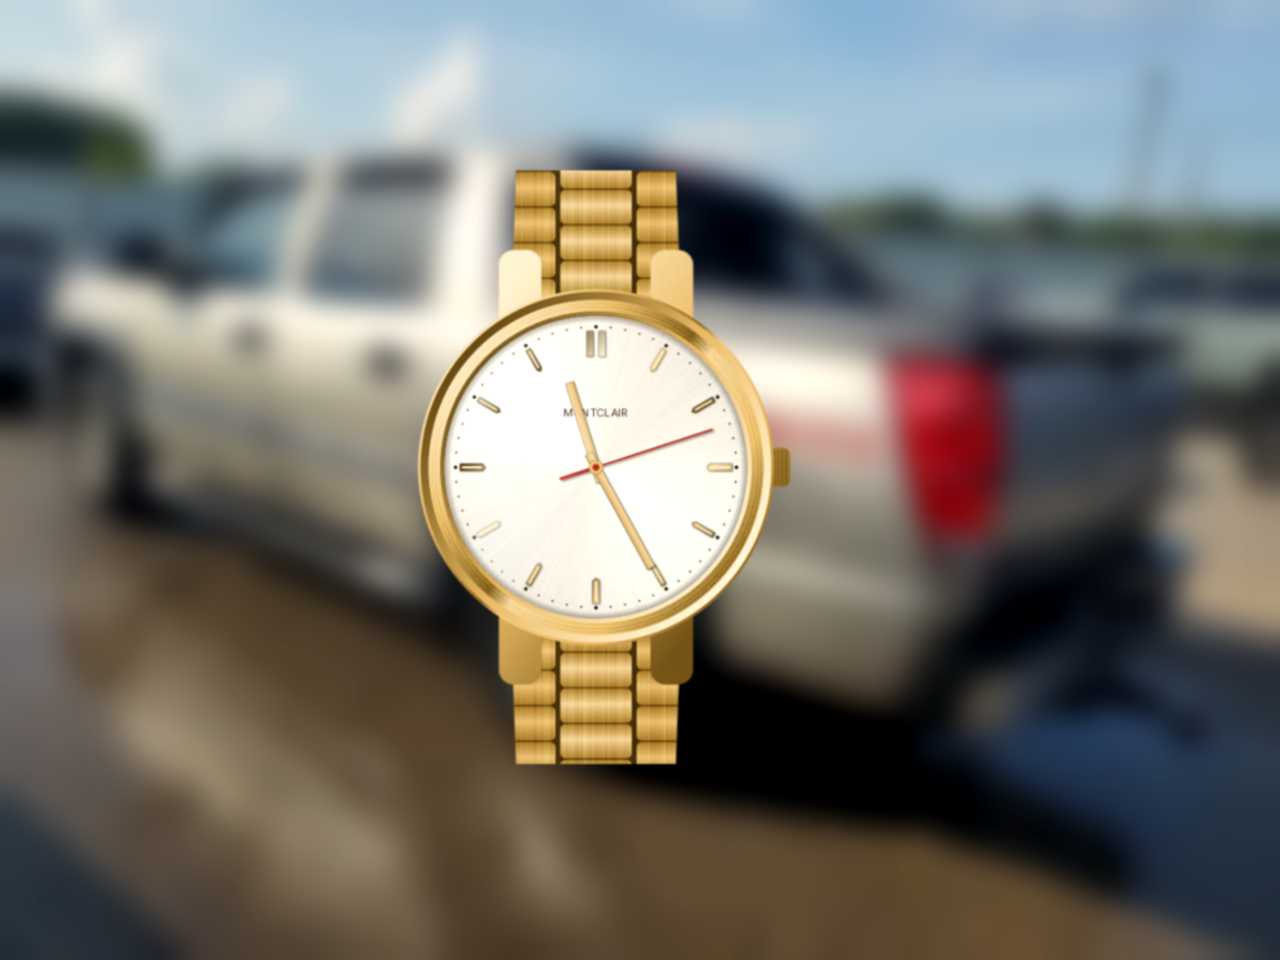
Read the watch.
11:25:12
